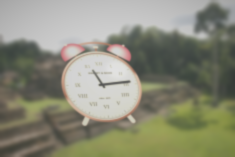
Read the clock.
11:14
